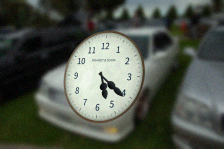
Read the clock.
5:21
